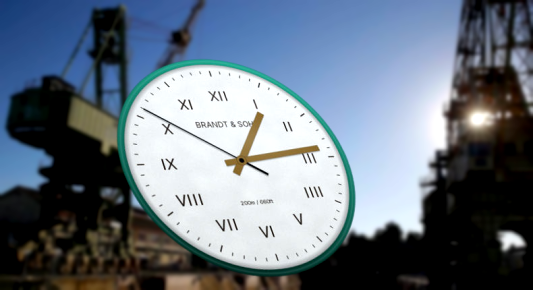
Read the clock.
1:13:51
